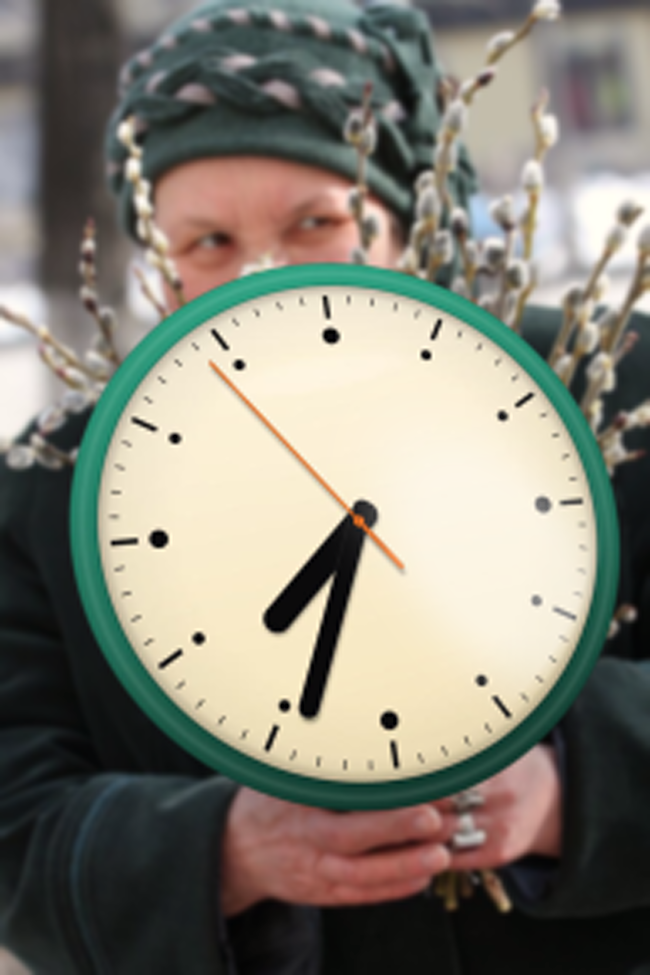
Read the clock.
7:33:54
